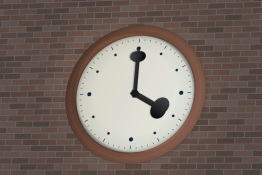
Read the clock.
4:00
